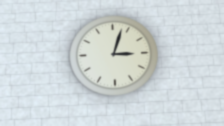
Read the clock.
3:03
